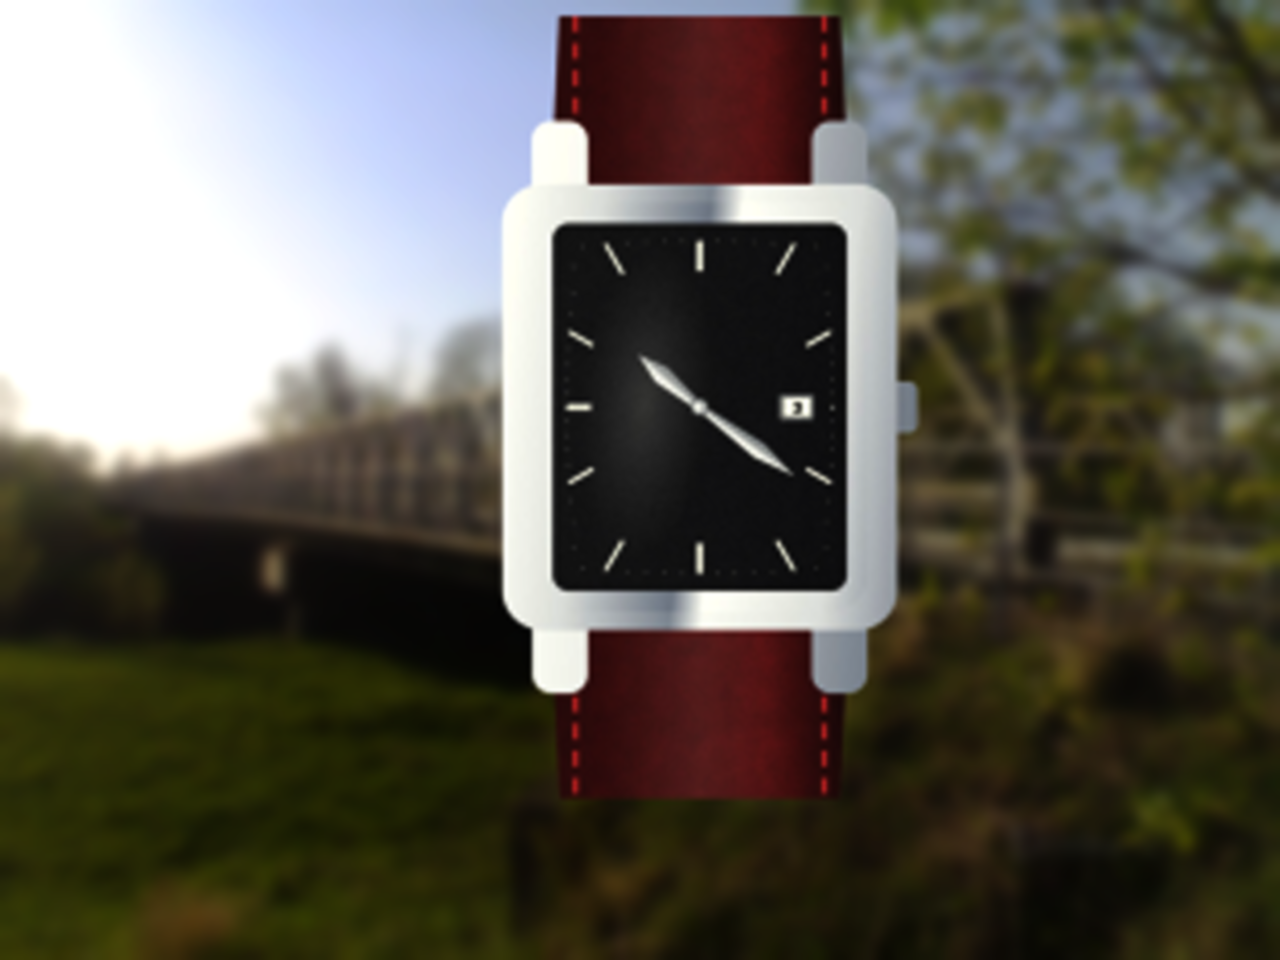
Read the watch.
10:21
